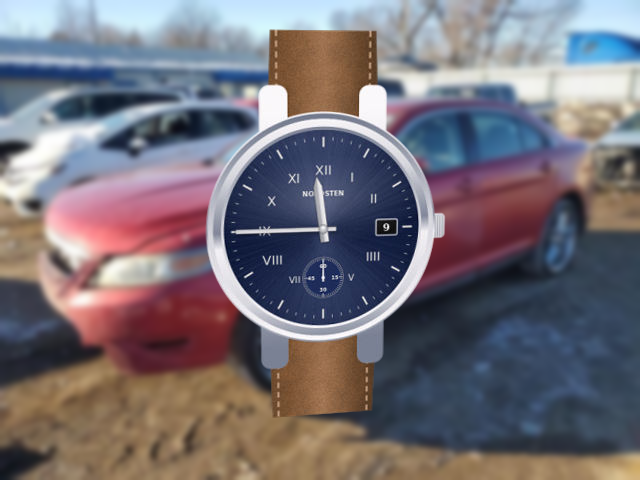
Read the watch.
11:45
